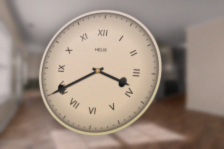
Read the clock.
3:40
